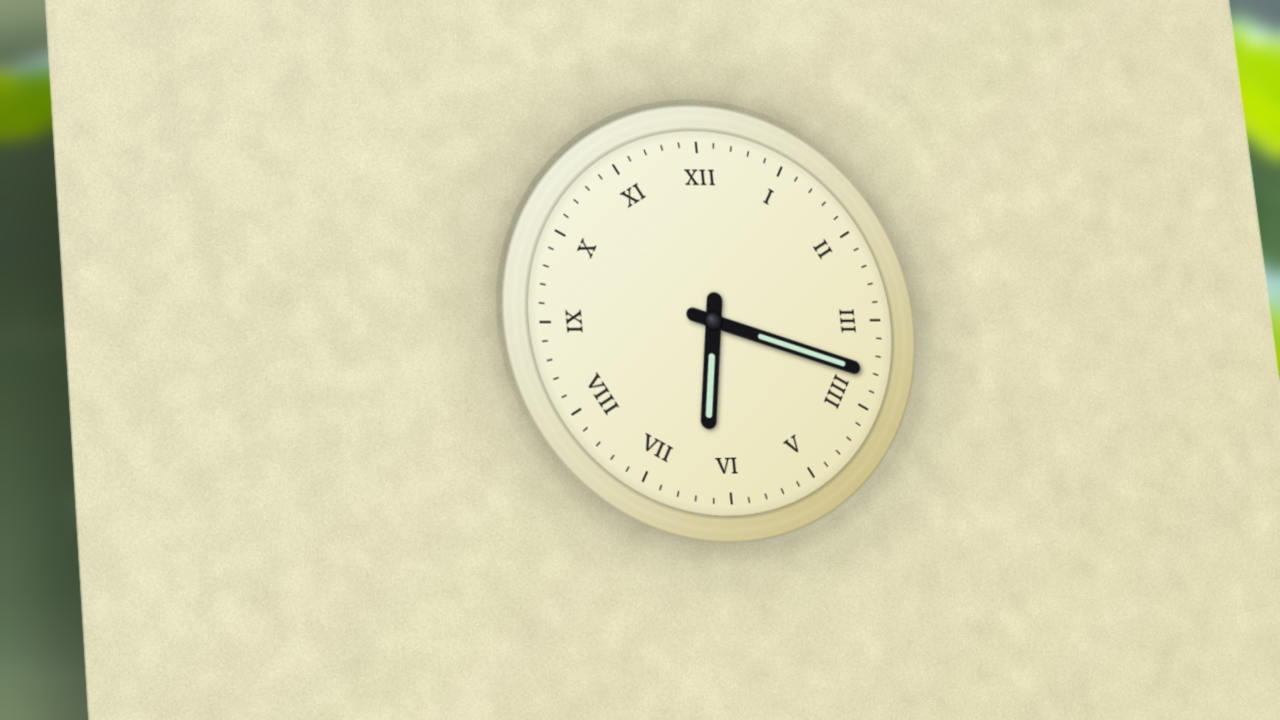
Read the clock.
6:18
